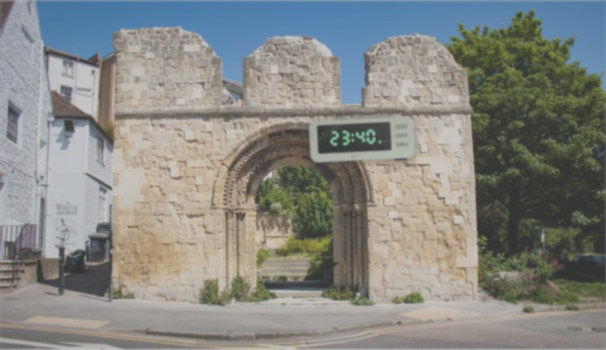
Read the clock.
23:40
